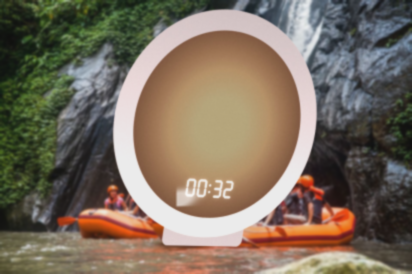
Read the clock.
0:32
